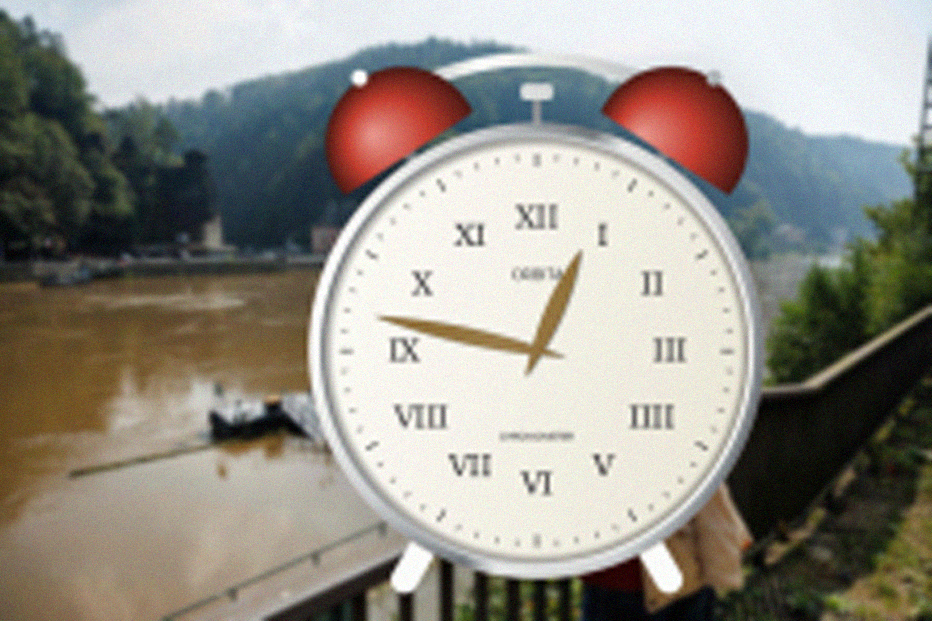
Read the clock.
12:47
